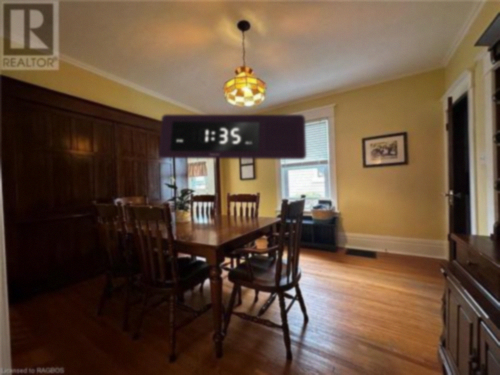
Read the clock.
1:35
